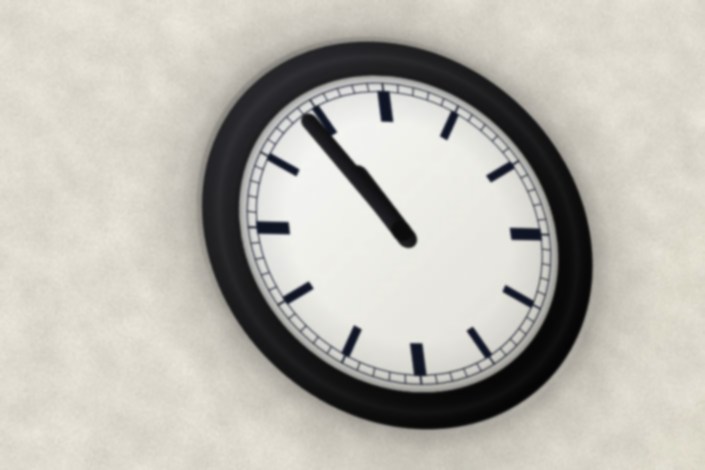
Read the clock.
10:54
